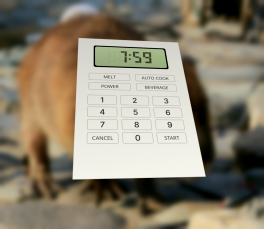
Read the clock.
7:59
